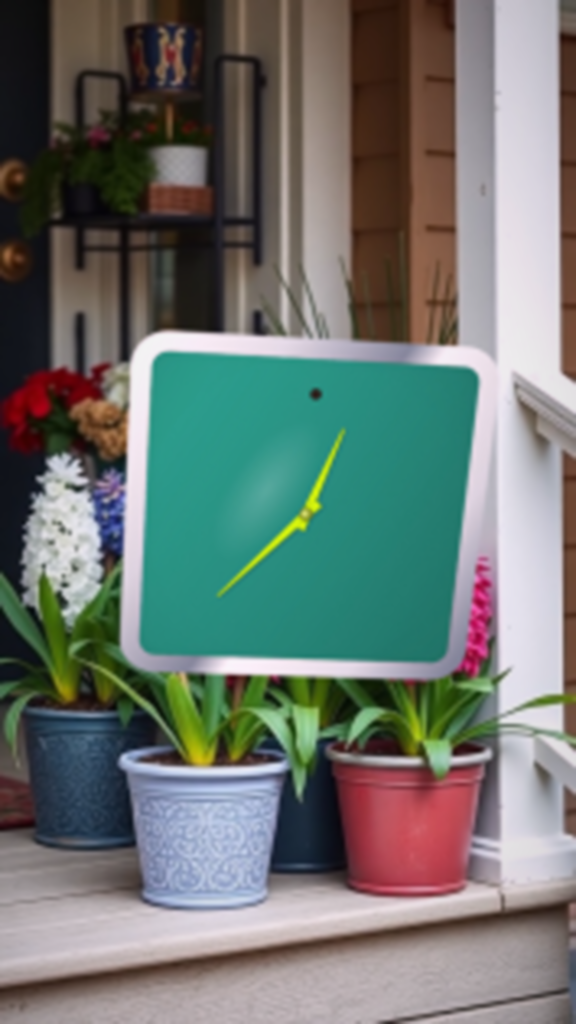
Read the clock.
12:37
